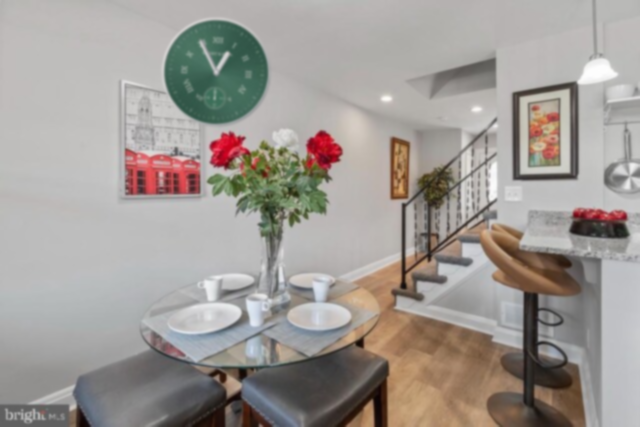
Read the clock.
12:55
